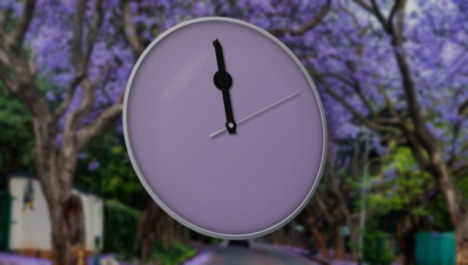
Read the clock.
12:00:12
